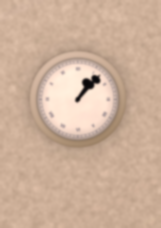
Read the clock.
1:07
